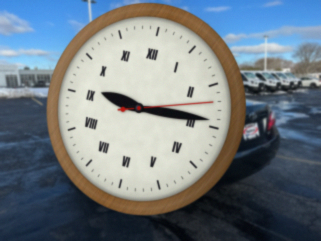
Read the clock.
9:14:12
